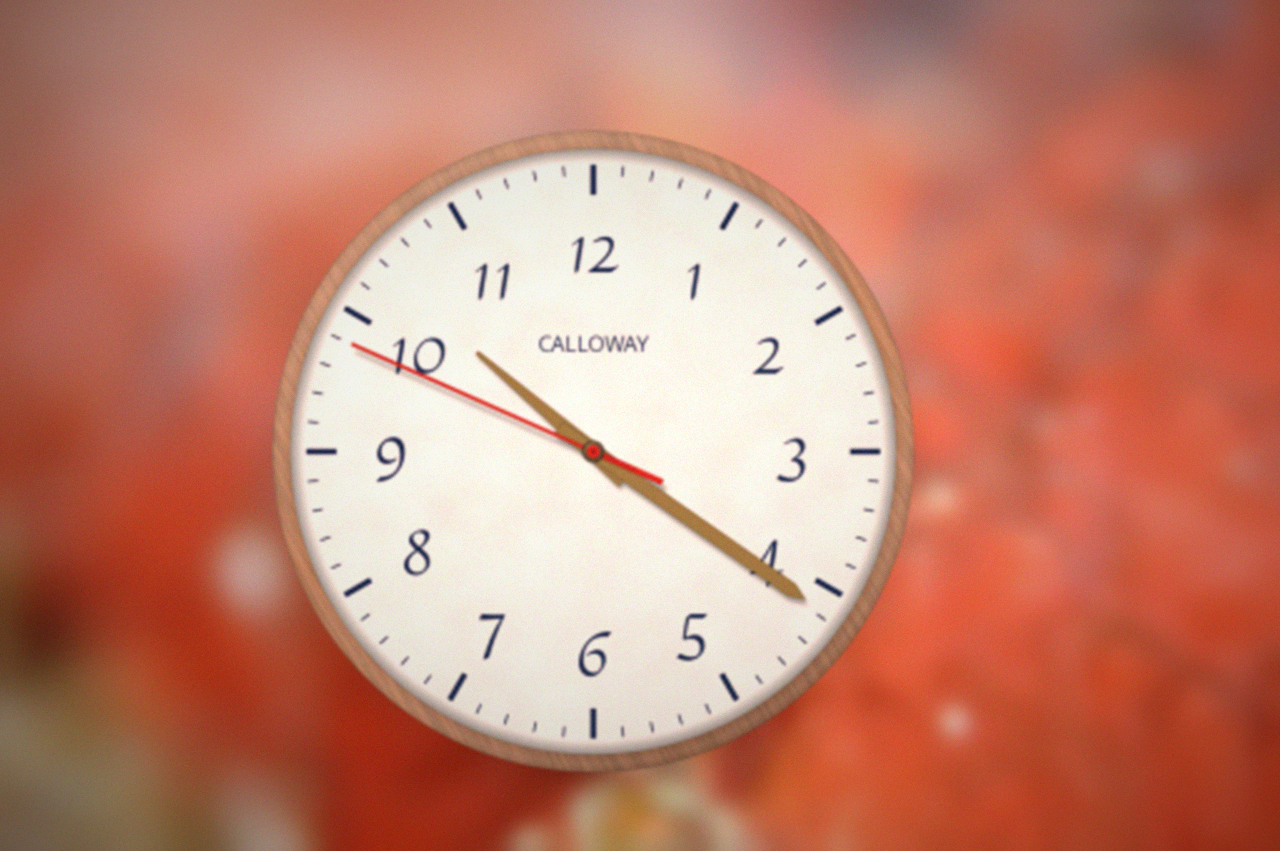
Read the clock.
10:20:49
